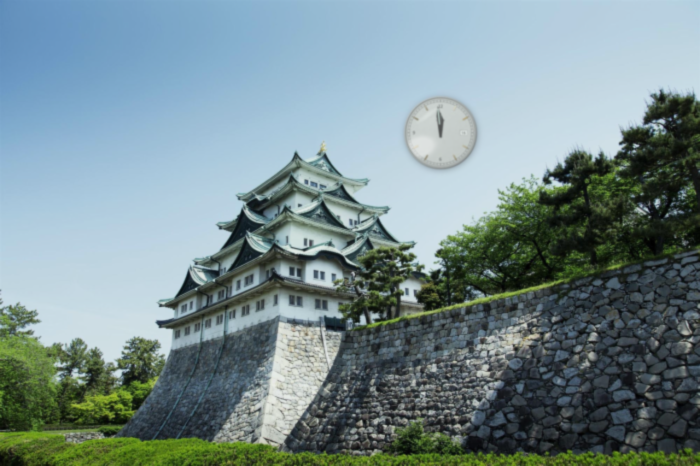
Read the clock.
11:59
